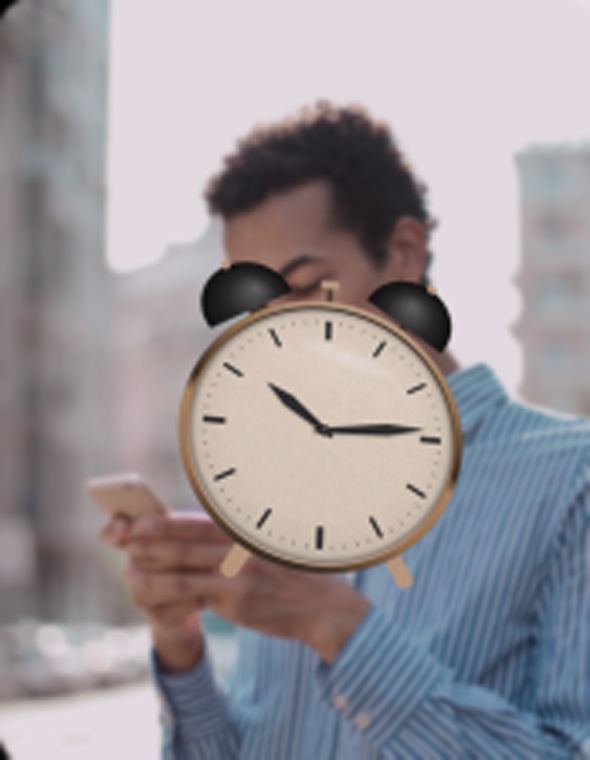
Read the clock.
10:14
